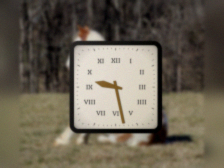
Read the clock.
9:28
